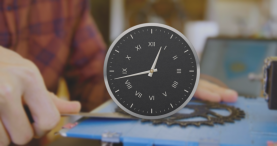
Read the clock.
12:43
